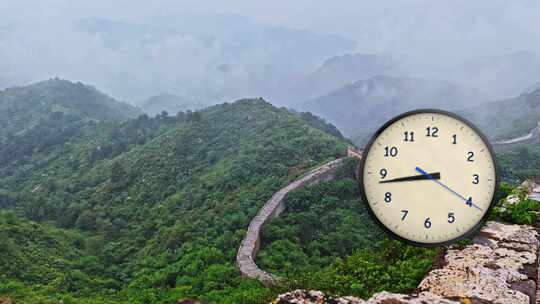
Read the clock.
8:43:20
